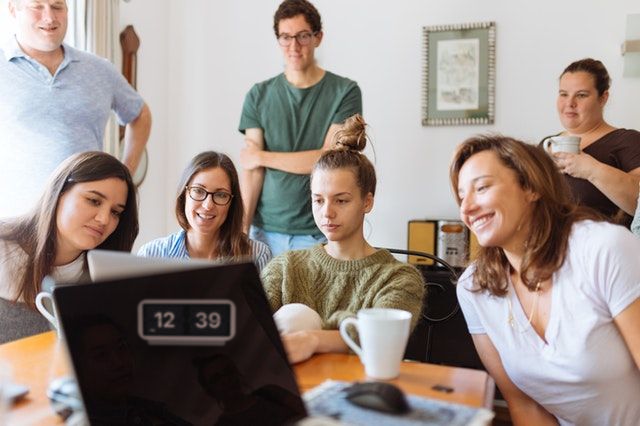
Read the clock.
12:39
